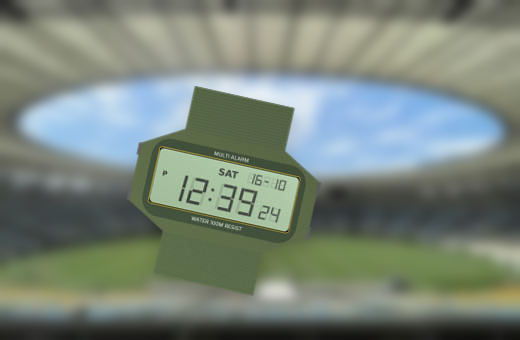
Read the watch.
12:39:24
